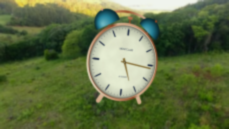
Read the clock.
5:16
